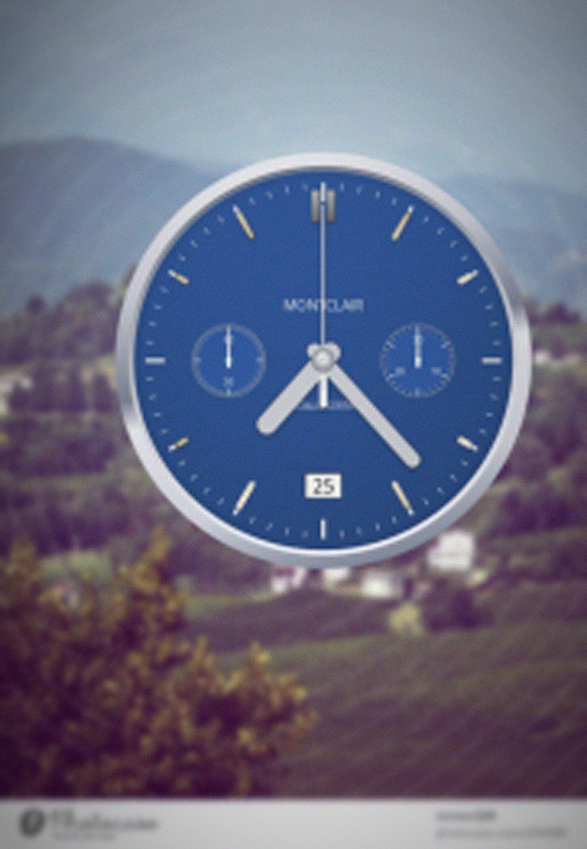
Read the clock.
7:23
